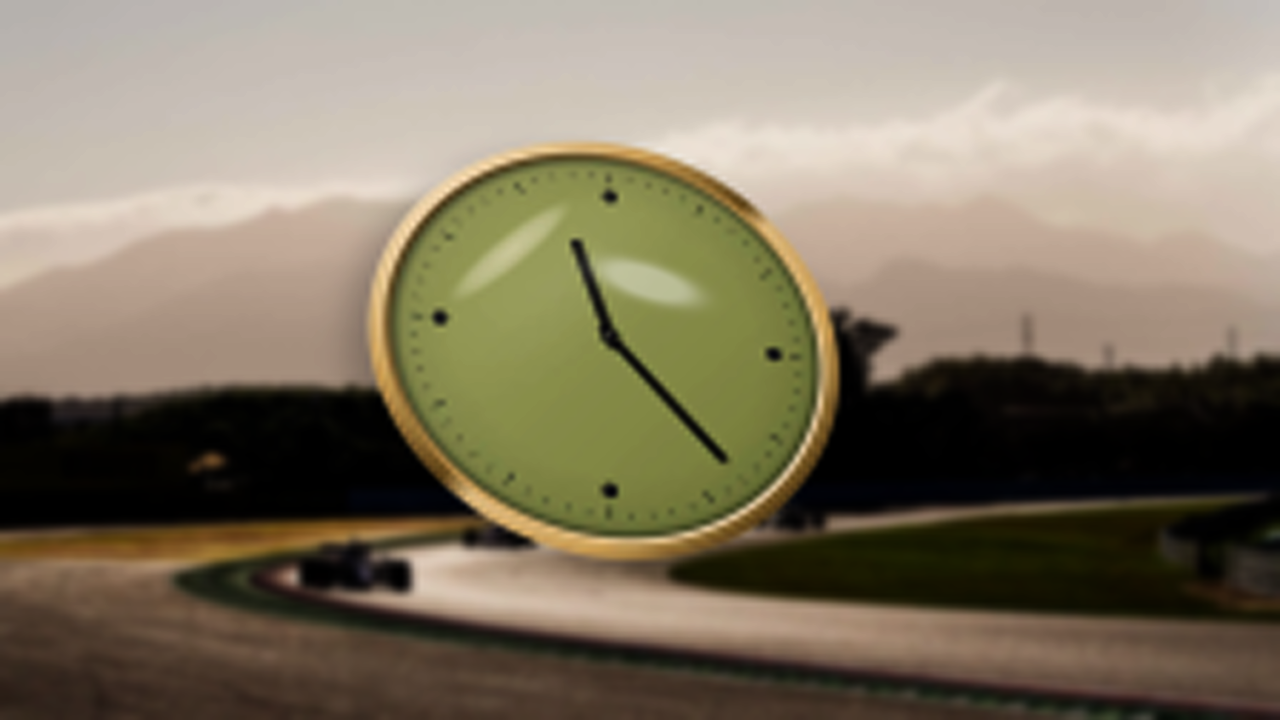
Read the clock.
11:23
